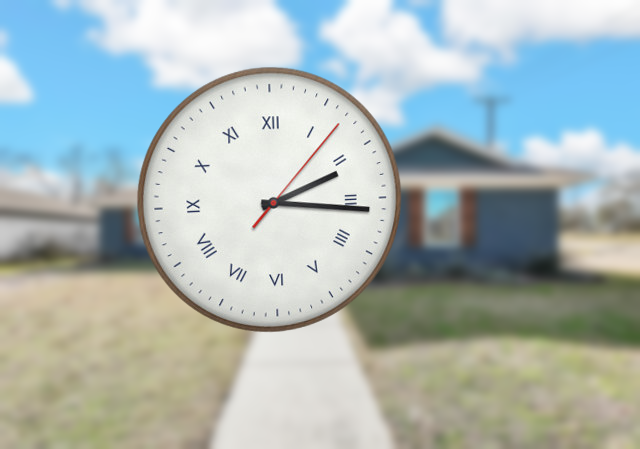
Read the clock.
2:16:07
